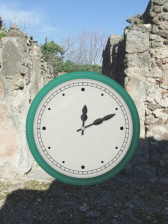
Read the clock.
12:11
